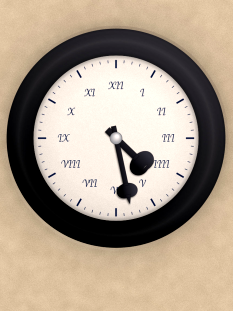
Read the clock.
4:28
